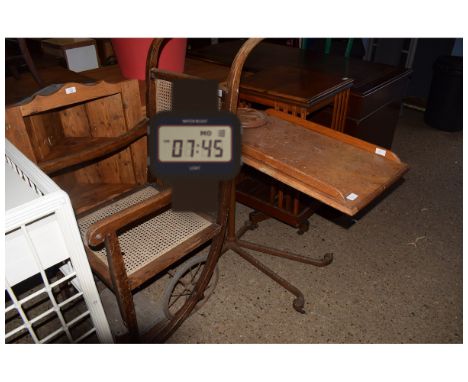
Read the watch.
7:45
